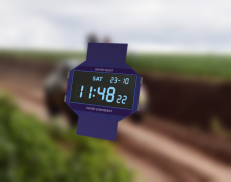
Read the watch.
11:48:22
